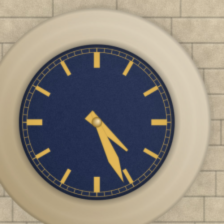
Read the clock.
4:26
